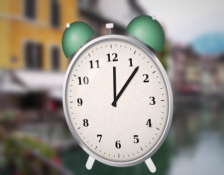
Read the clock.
12:07
